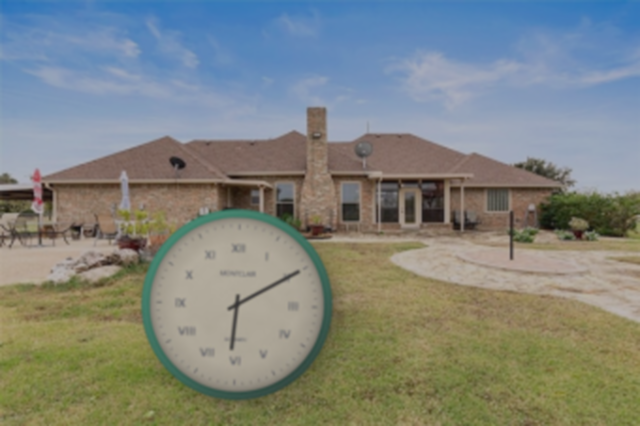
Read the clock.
6:10
